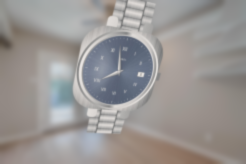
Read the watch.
7:58
